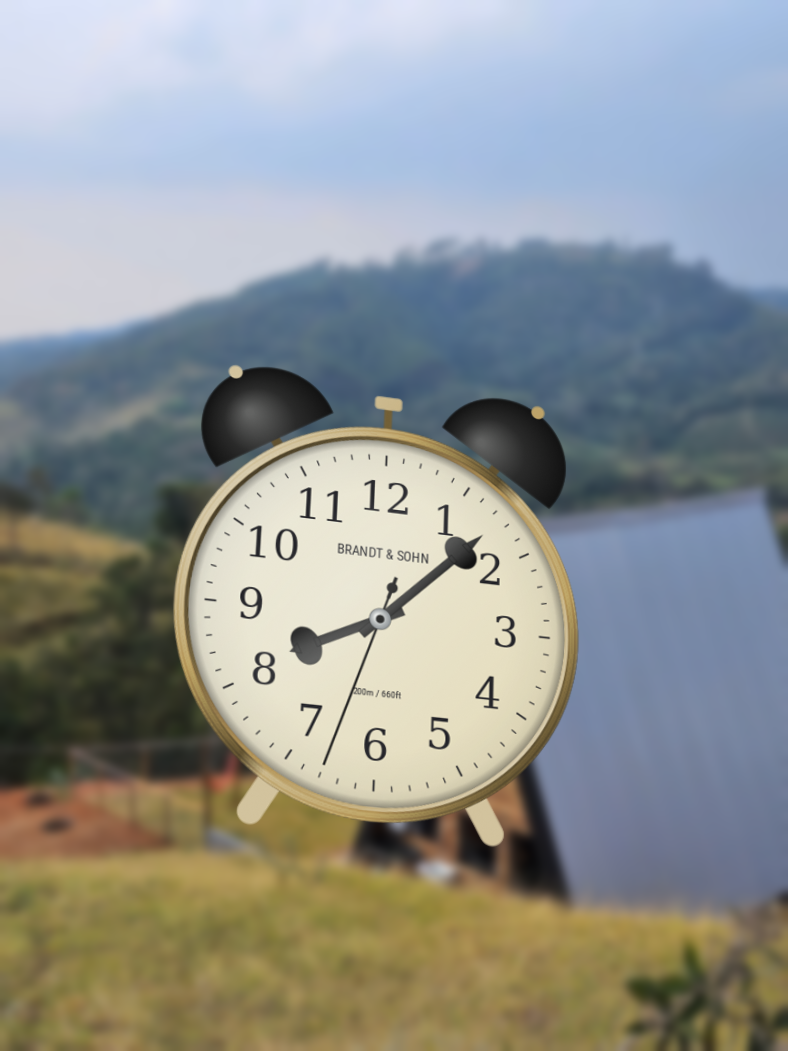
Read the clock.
8:07:33
